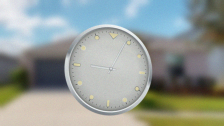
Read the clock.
9:04
